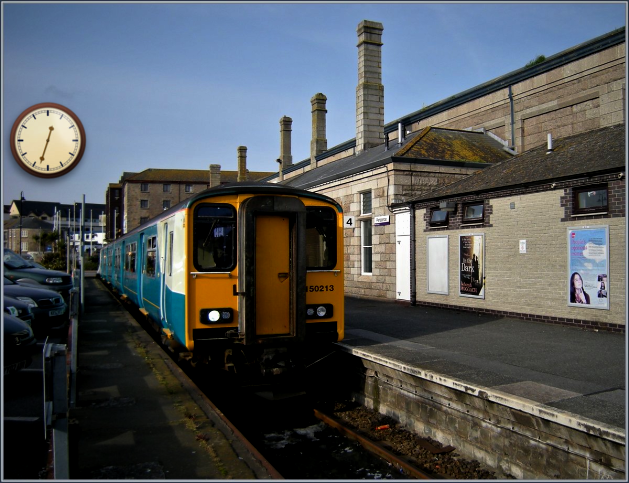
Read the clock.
12:33
